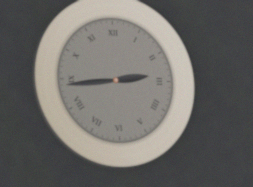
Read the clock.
2:44
